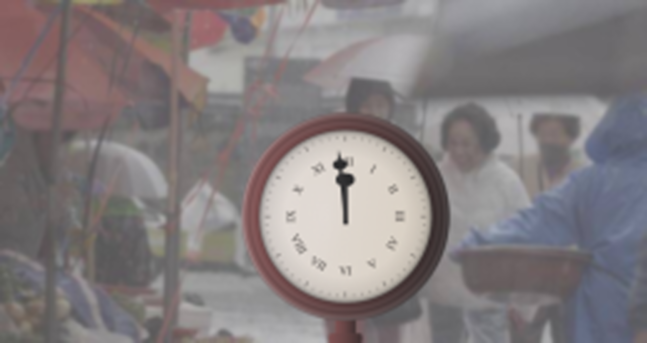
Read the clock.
11:59
